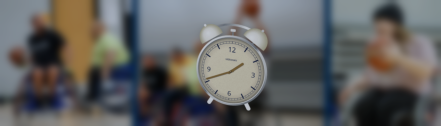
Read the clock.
1:41
